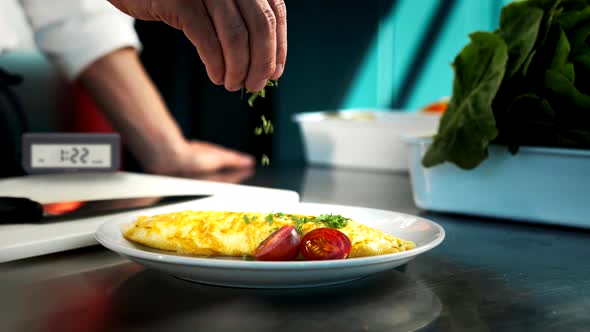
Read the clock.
1:22
